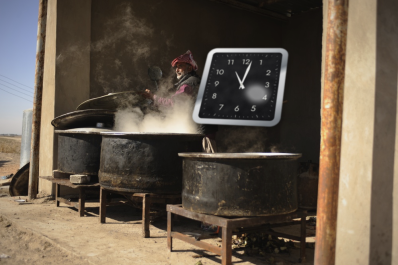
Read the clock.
11:02
